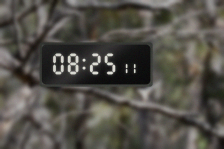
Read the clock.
8:25:11
